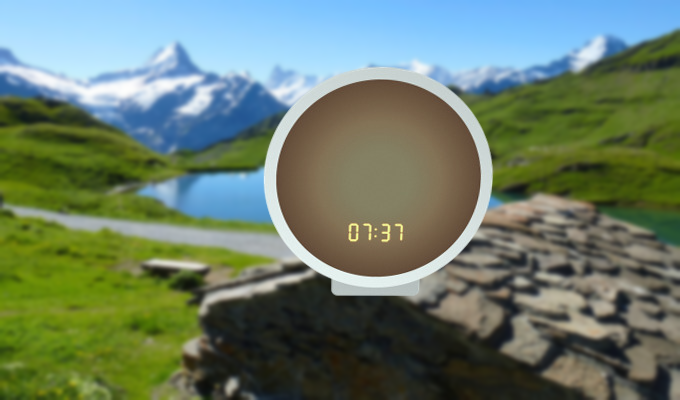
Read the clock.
7:37
